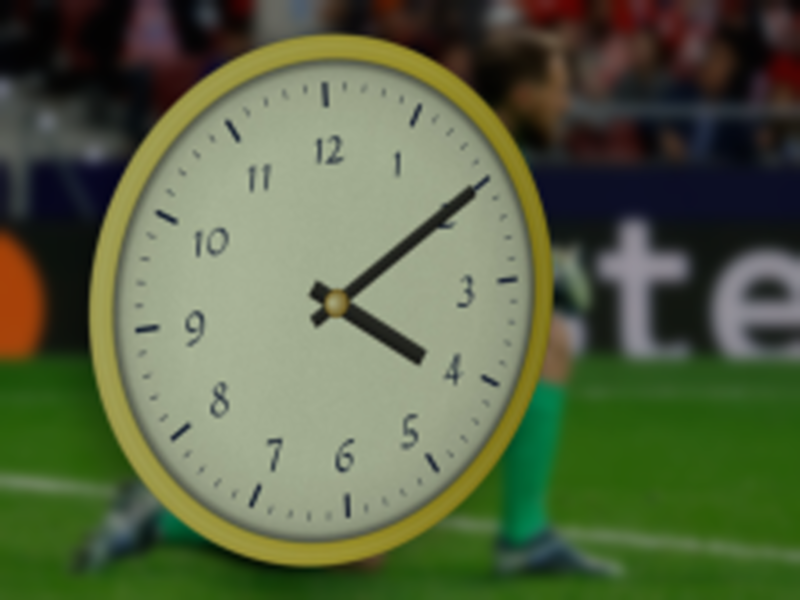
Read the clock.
4:10
